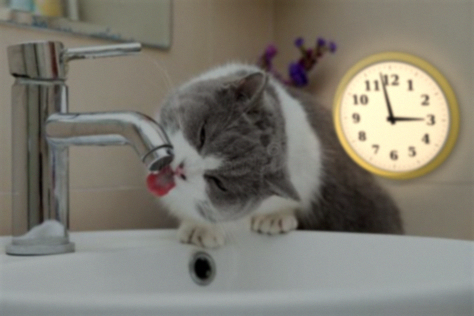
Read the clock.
2:58
